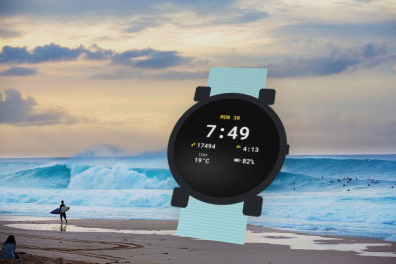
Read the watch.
7:49
